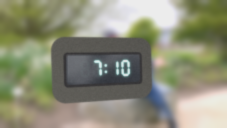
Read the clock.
7:10
